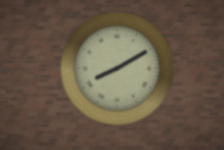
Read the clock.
8:10
